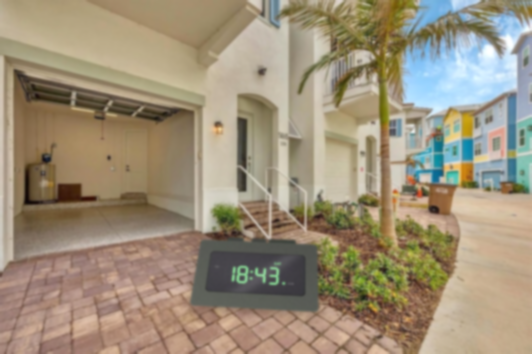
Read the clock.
18:43
